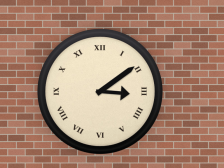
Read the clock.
3:09
